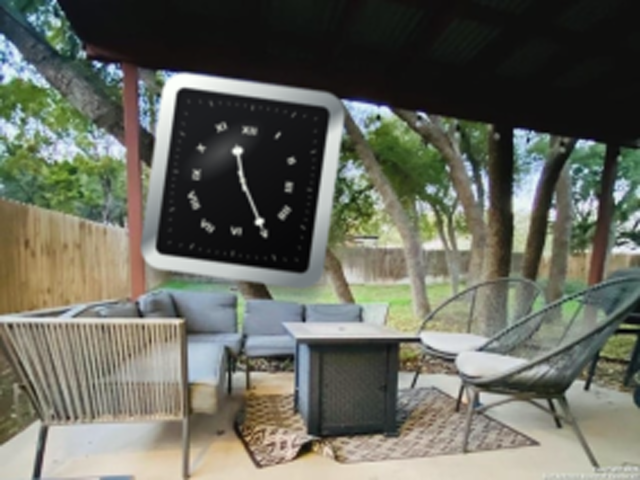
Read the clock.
11:25
